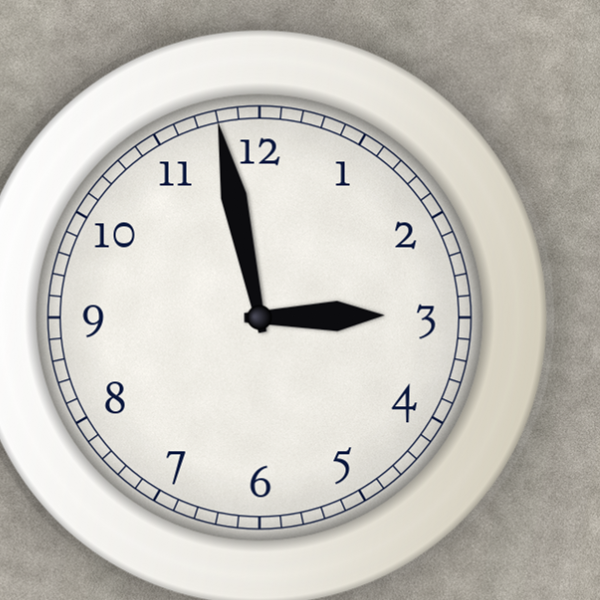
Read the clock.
2:58
